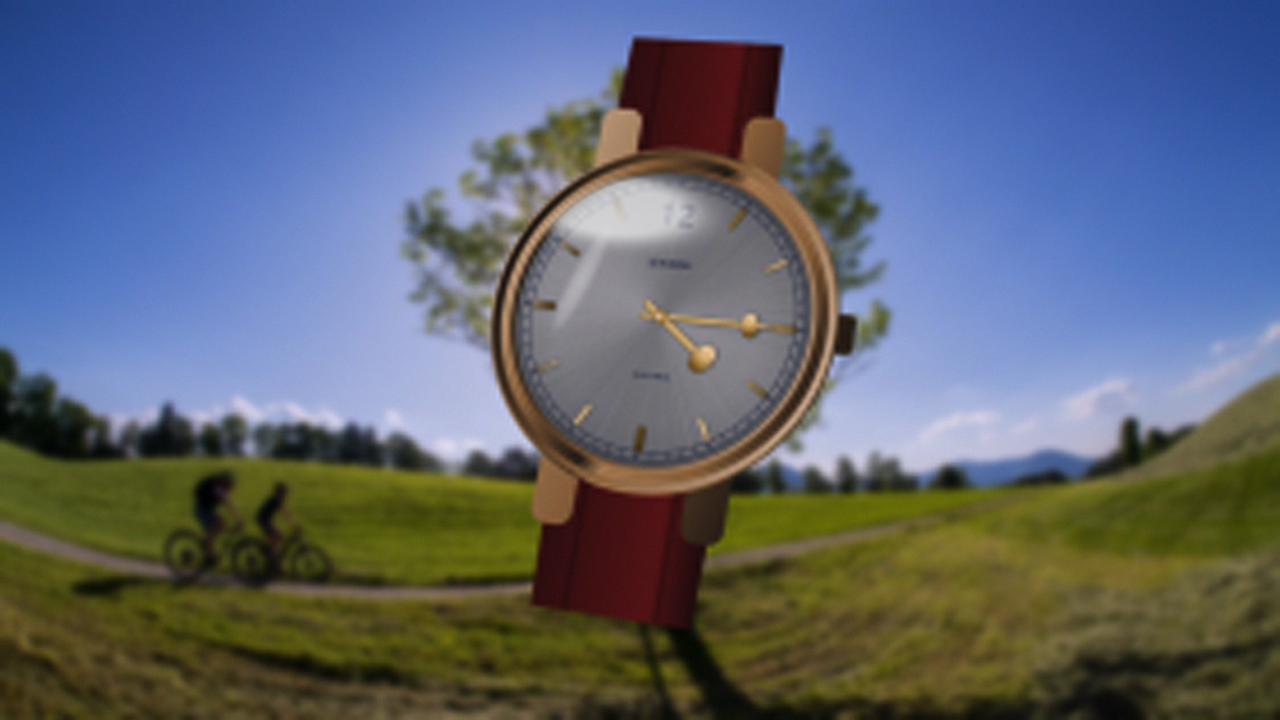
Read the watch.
4:15
